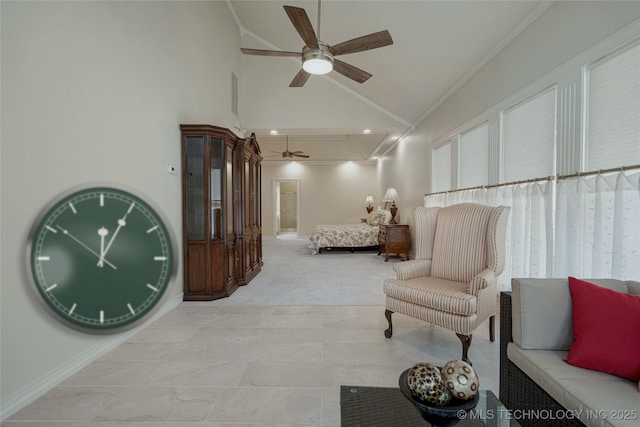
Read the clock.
12:04:51
